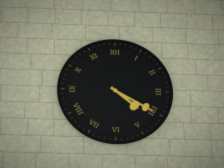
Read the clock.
4:20
